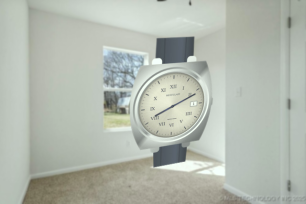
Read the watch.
8:11
